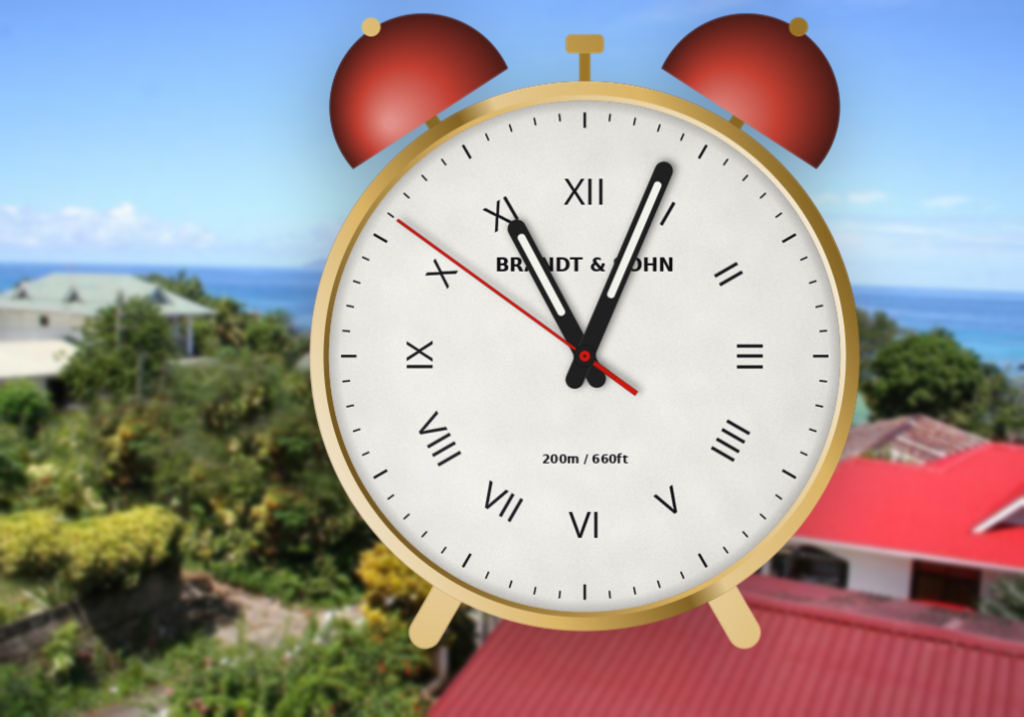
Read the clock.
11:03:51
